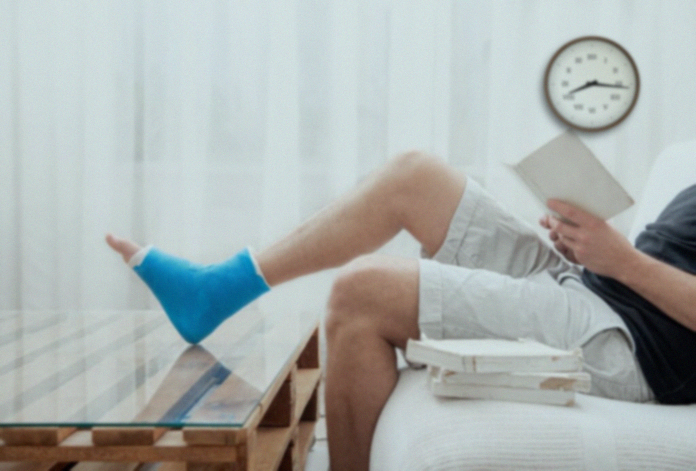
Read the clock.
8:16
